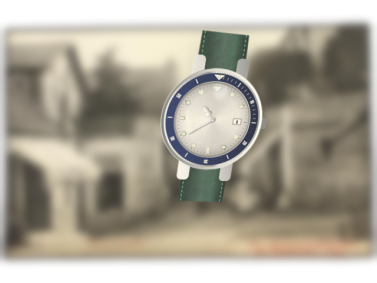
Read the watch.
10:39
